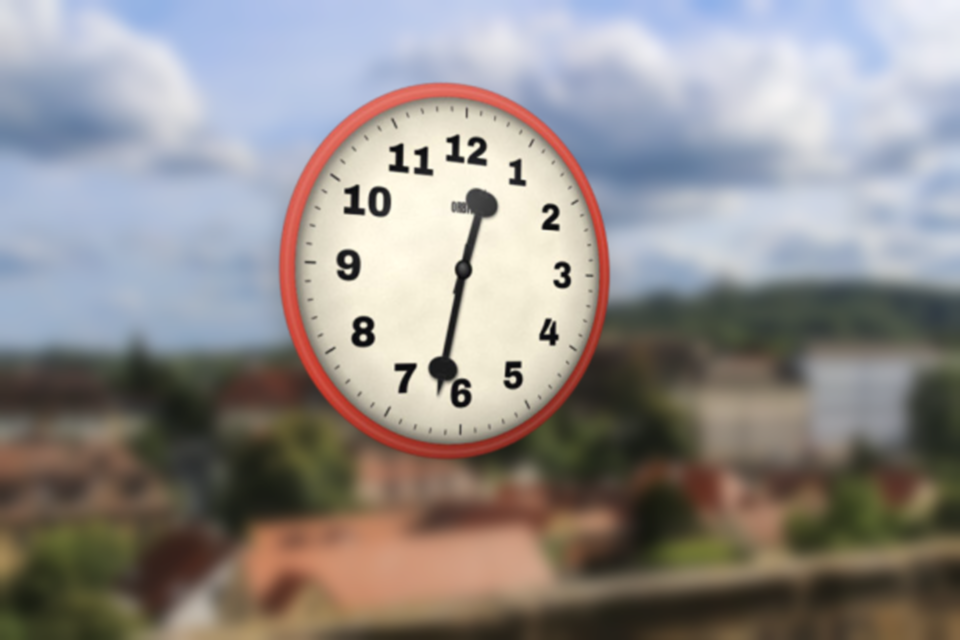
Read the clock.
12:32
